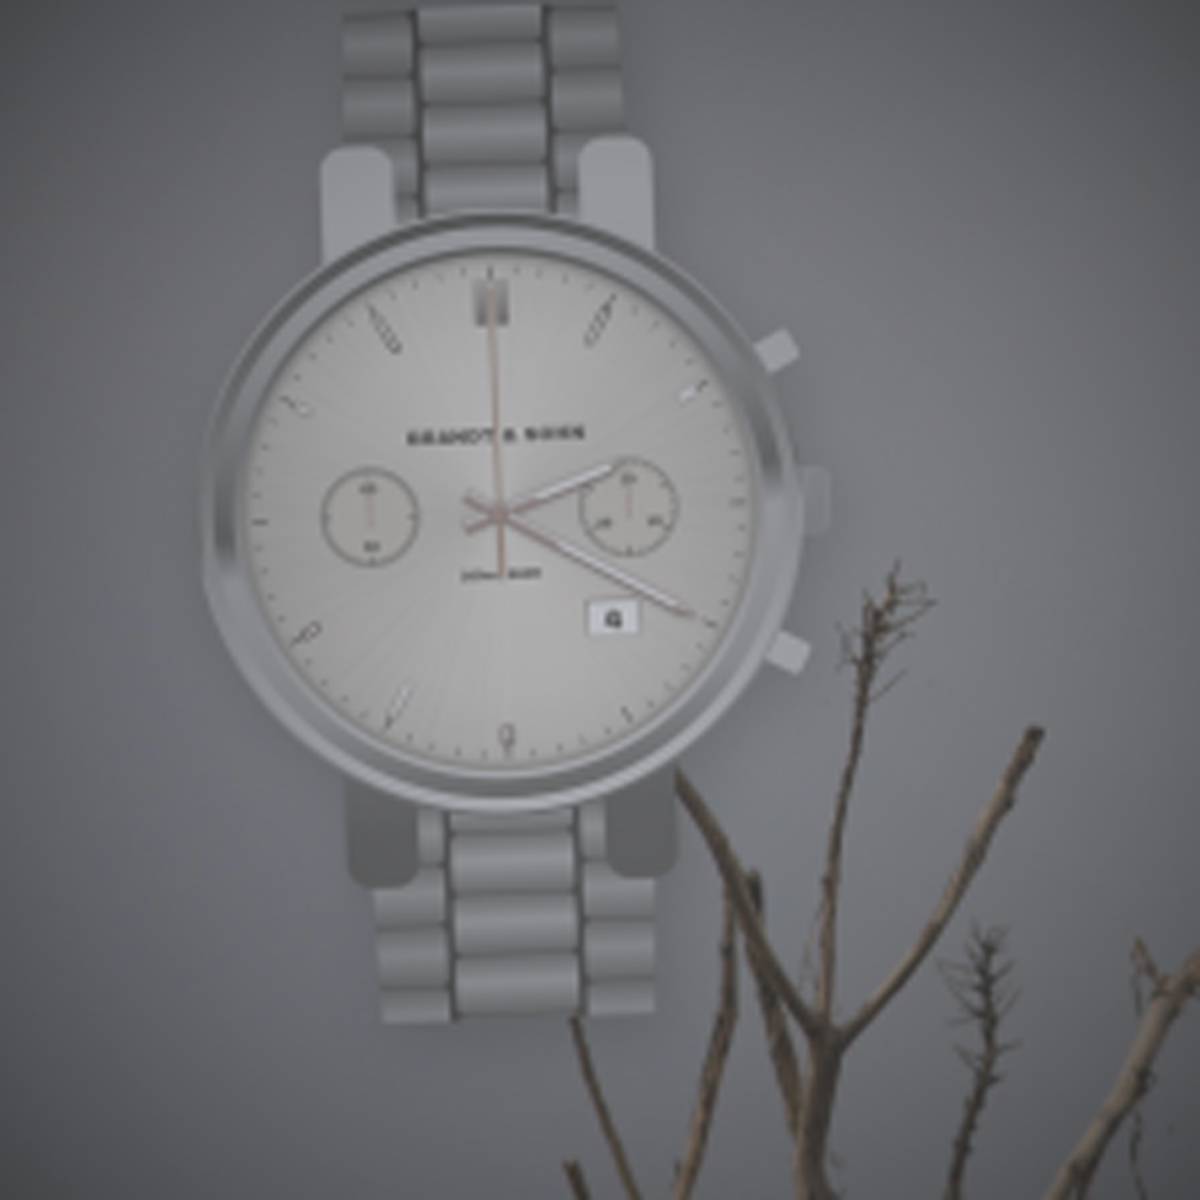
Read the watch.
2:20
